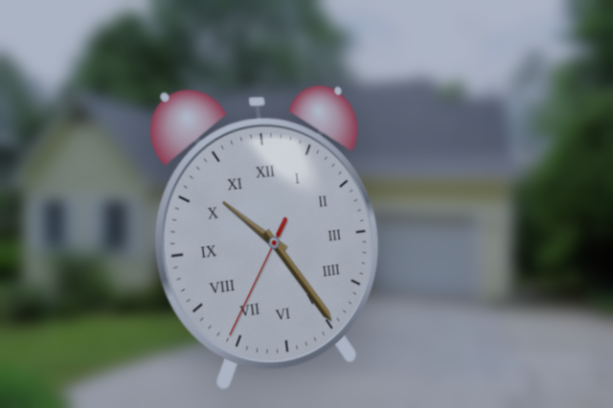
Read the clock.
10:24:36
